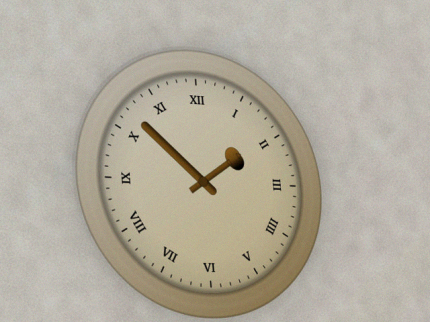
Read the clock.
1:52
